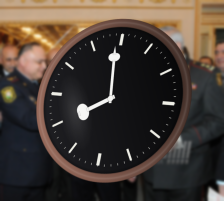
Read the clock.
7:59
